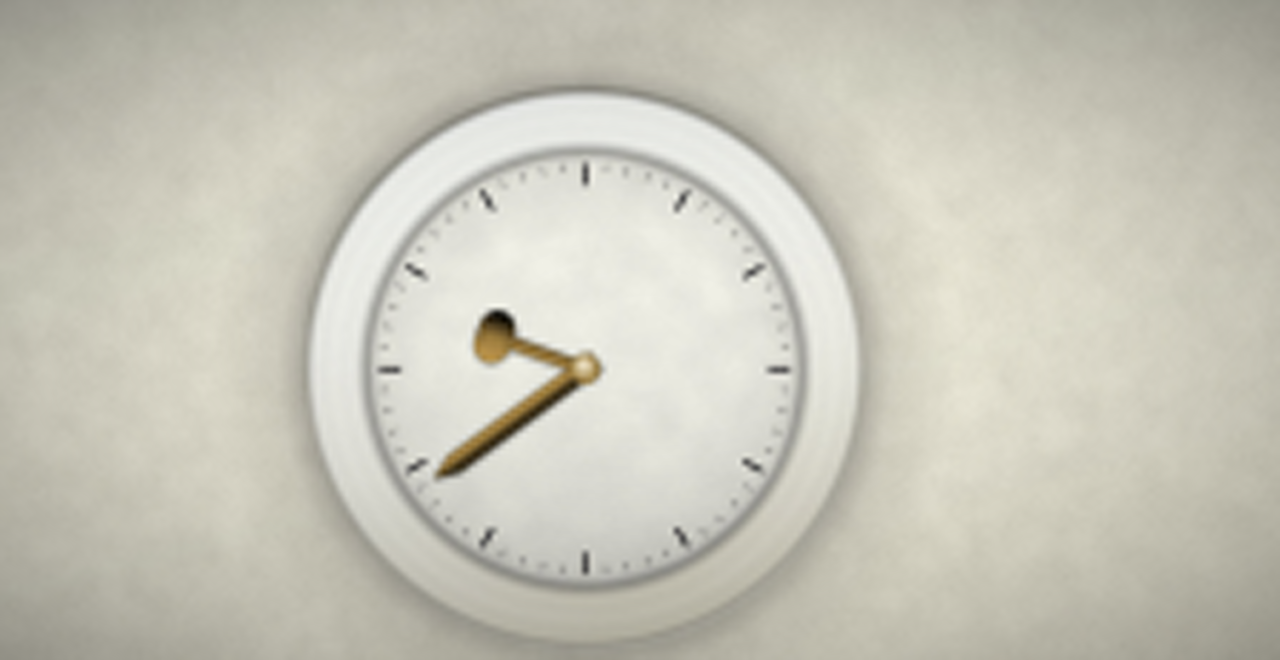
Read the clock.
9:39
